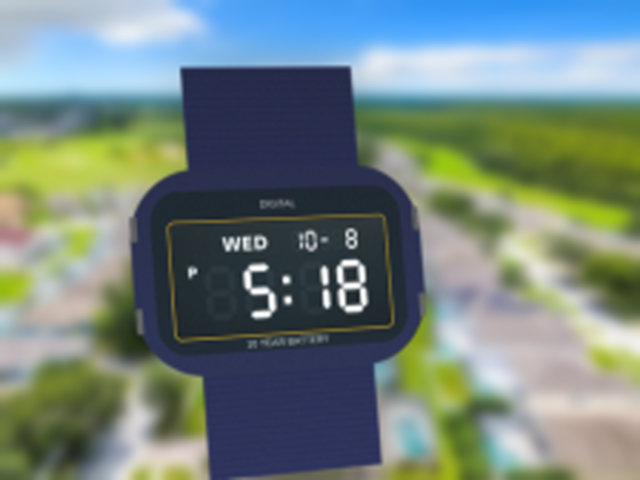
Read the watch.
5:18
